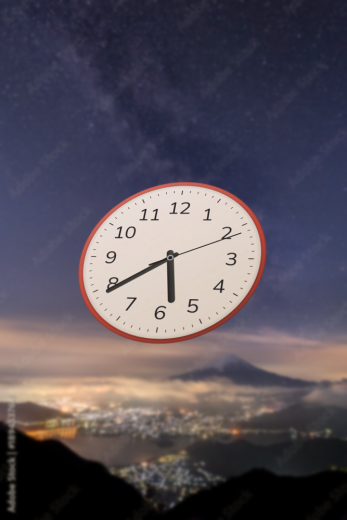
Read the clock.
5:39:11
